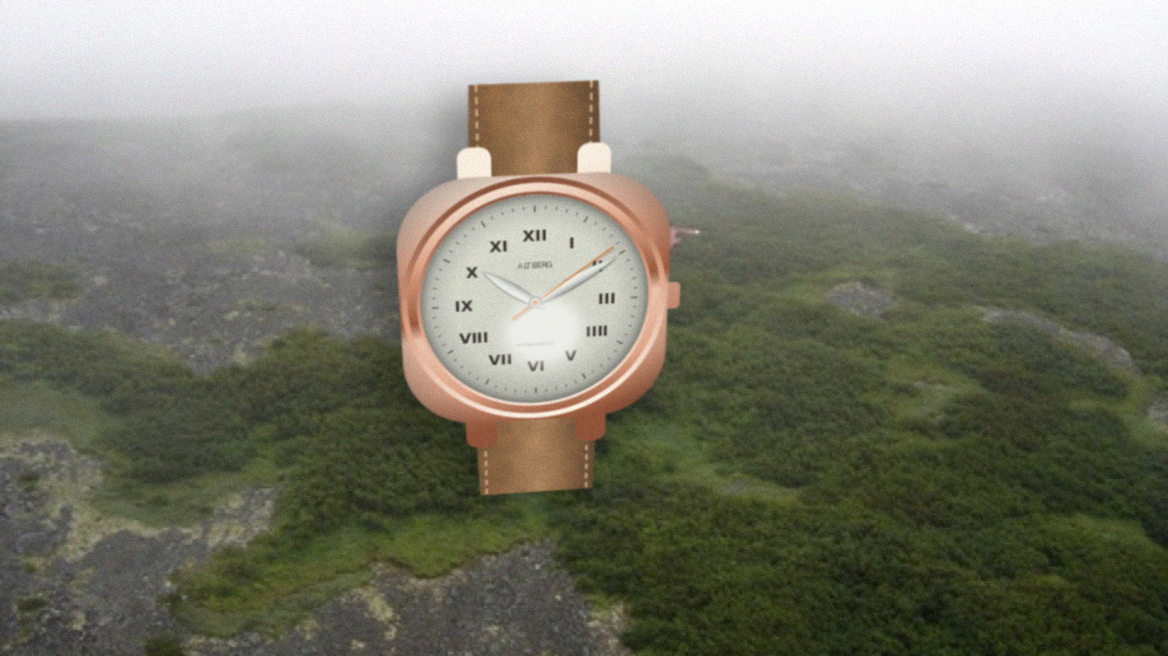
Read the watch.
10:10:09
